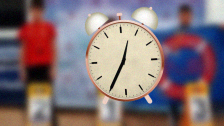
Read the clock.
12:35
